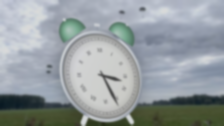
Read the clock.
3:26
